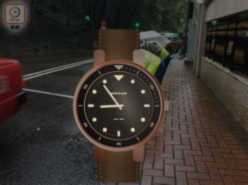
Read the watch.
8:54
